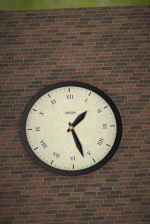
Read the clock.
1:27
